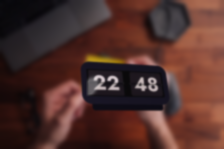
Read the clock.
22:48
